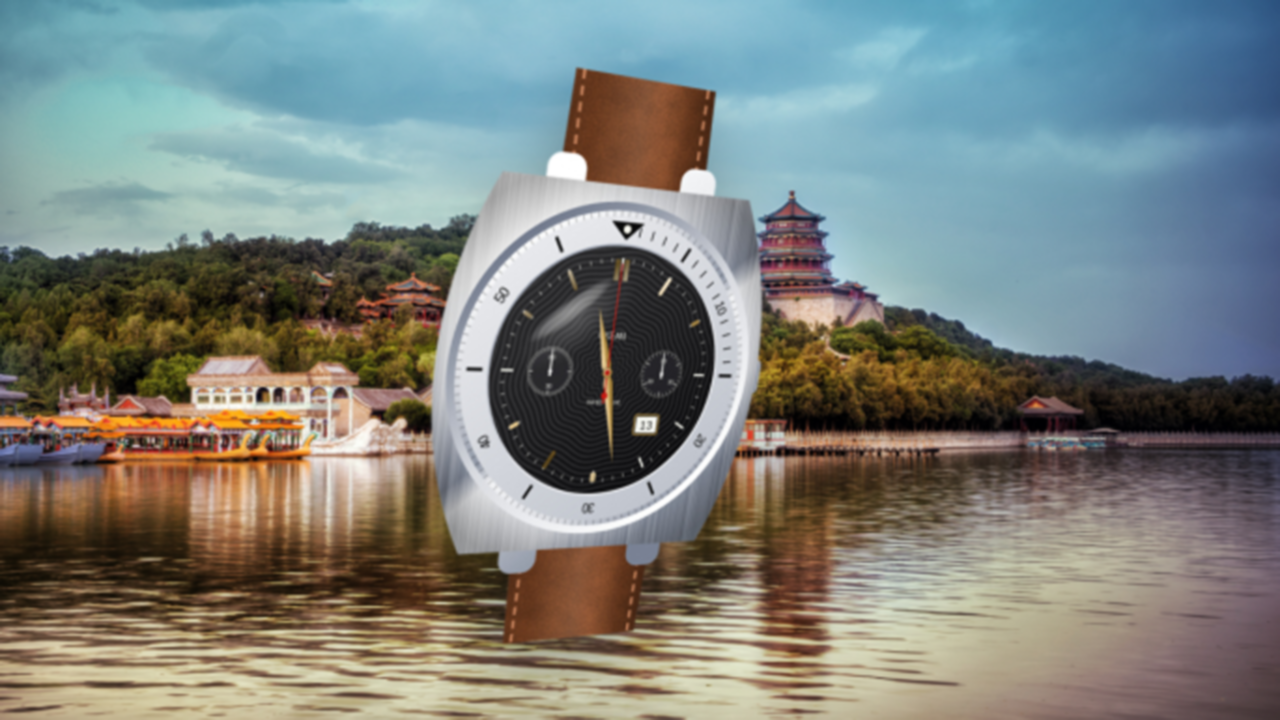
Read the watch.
11:28
